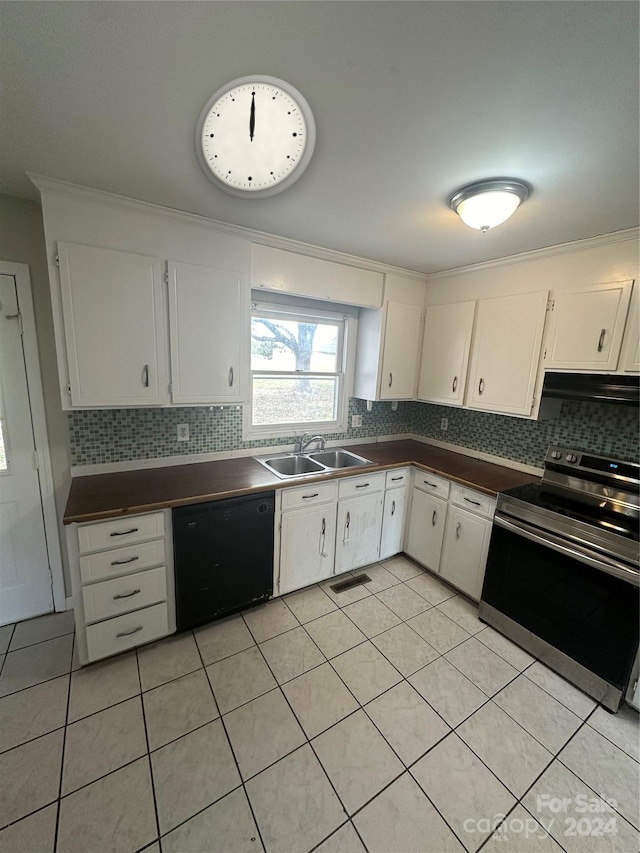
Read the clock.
12:00
